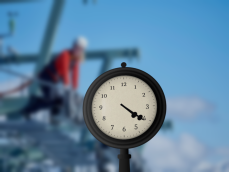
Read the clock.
4:21
